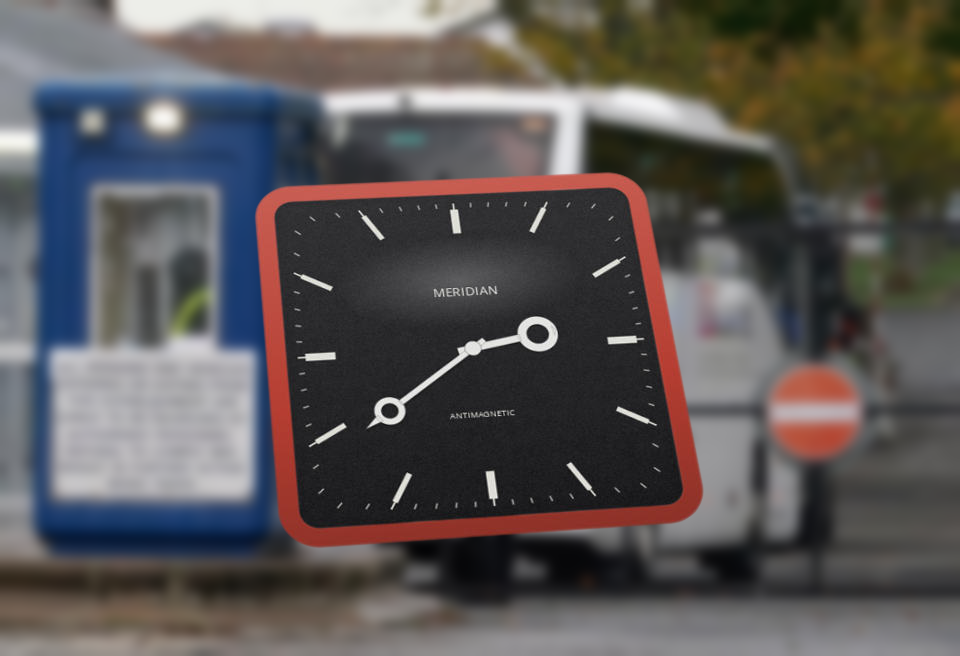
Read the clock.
2:39
